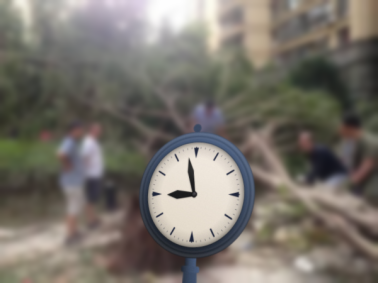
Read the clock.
8:58
